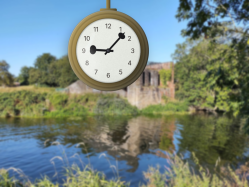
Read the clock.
9:07
